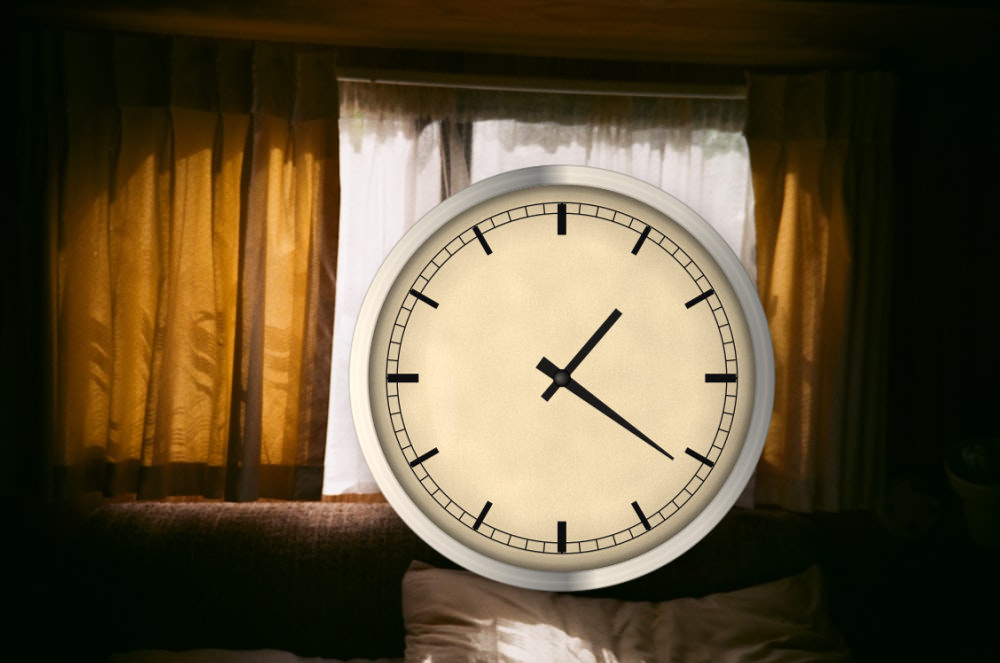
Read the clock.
1:21
